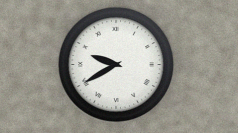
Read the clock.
9:40
